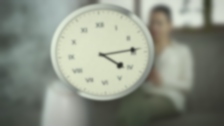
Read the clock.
4:14
